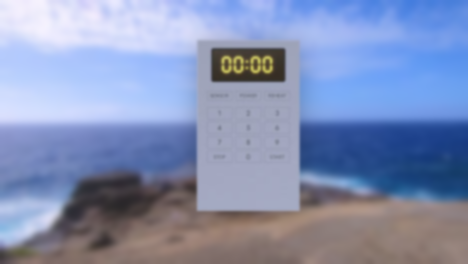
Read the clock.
0:00
